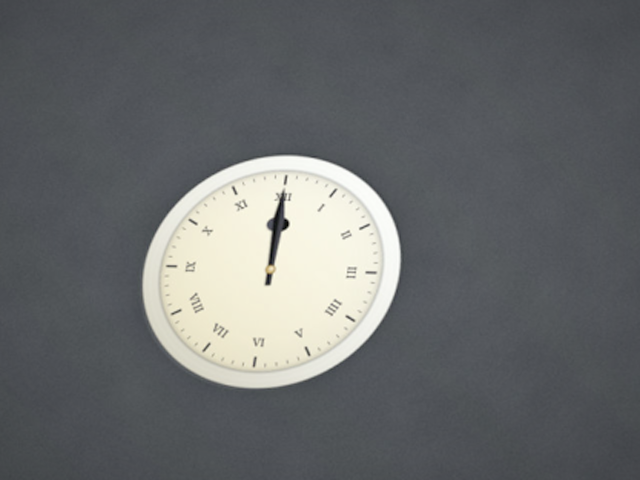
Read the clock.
12:00
